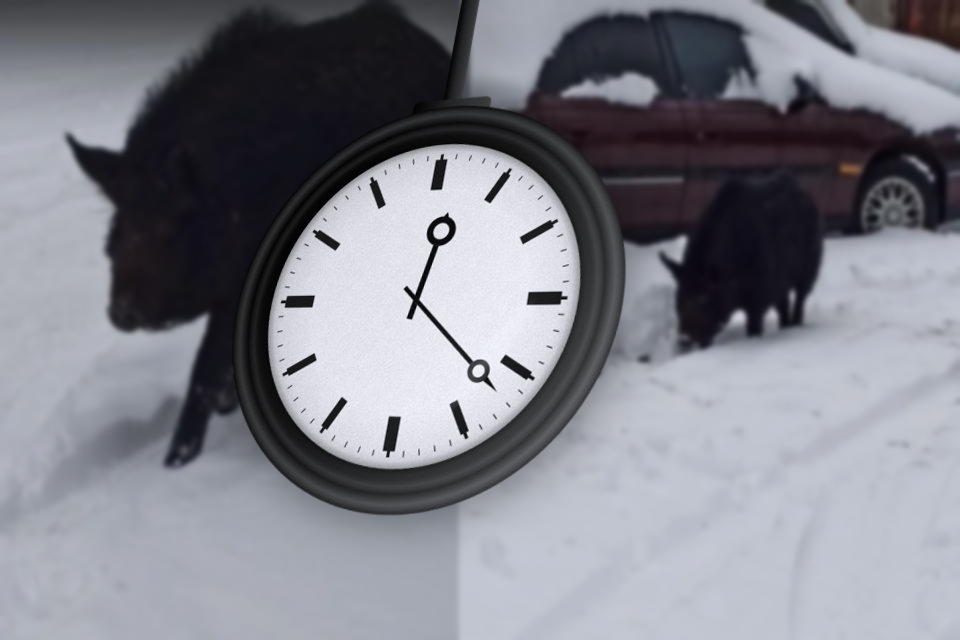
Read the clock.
12:22
